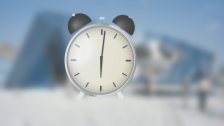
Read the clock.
6:01
